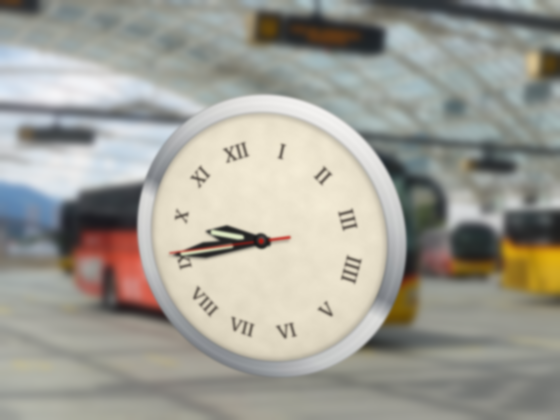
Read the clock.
9:45:46
